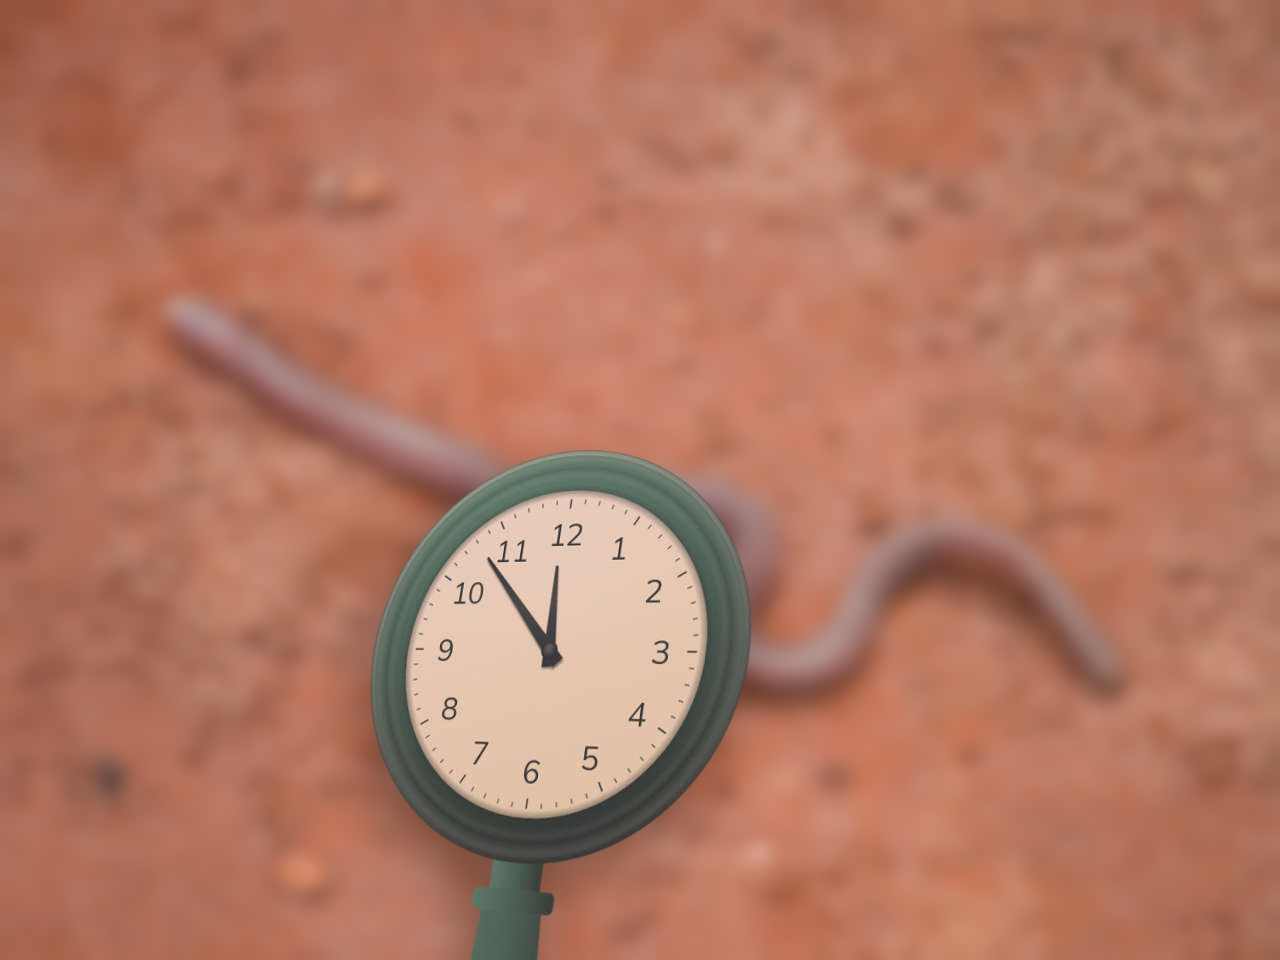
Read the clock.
11:53
